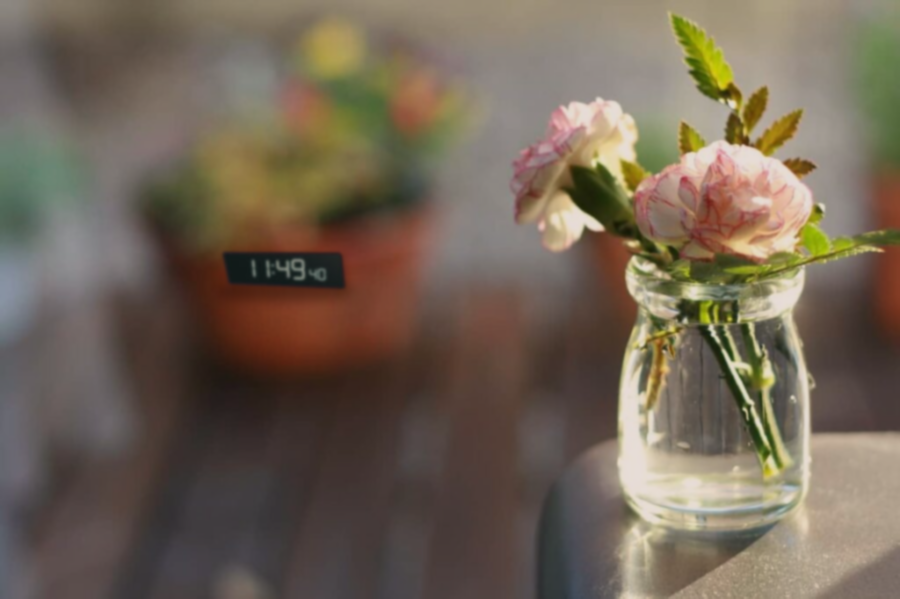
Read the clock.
11:49
